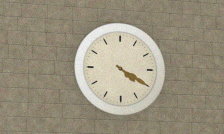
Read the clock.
4:20
